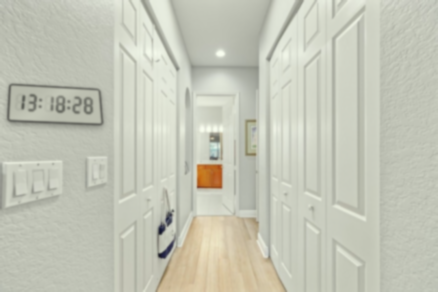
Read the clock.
13:18:28
